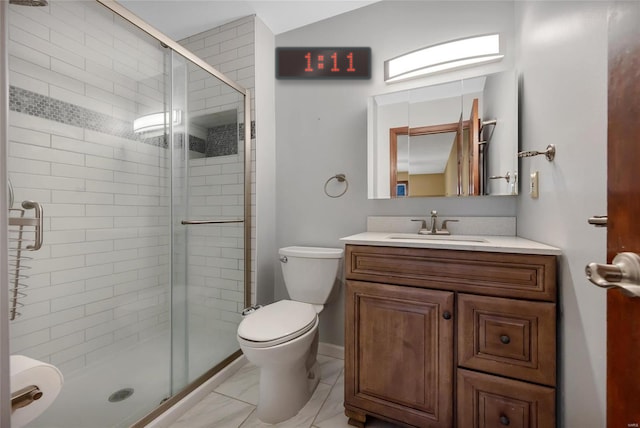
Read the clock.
1:11
